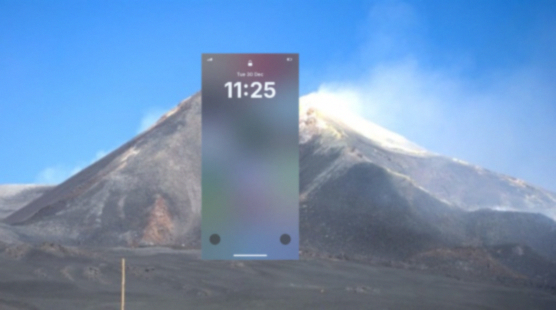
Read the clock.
11:25
